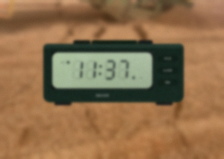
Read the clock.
11:37
